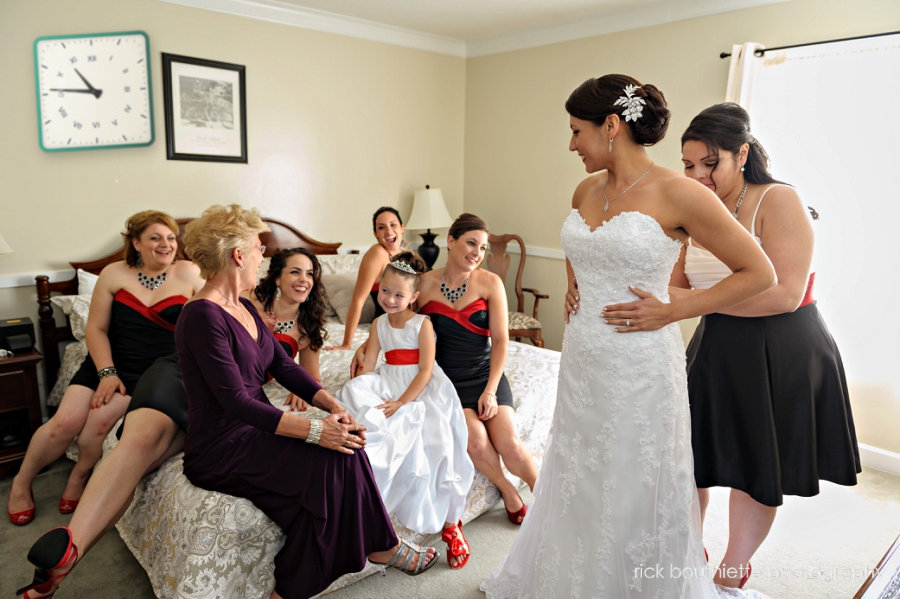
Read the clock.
10:46
